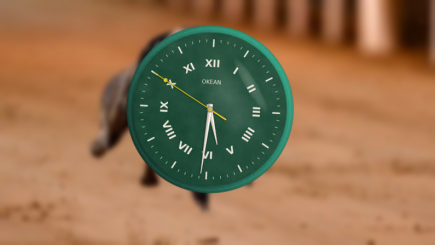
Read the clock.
5:30:50
